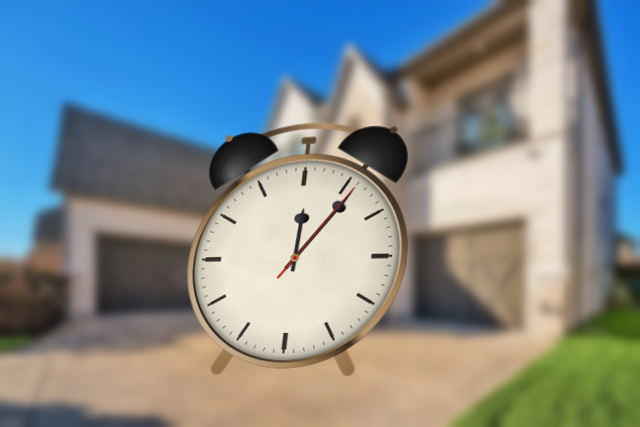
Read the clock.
12:06:06
